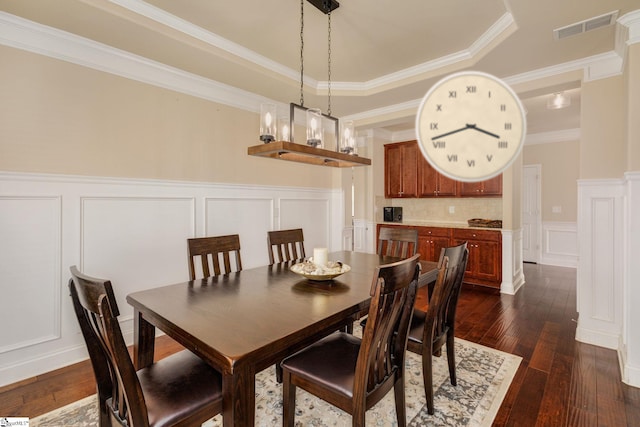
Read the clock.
3:42
